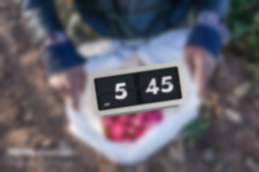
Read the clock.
5:45
